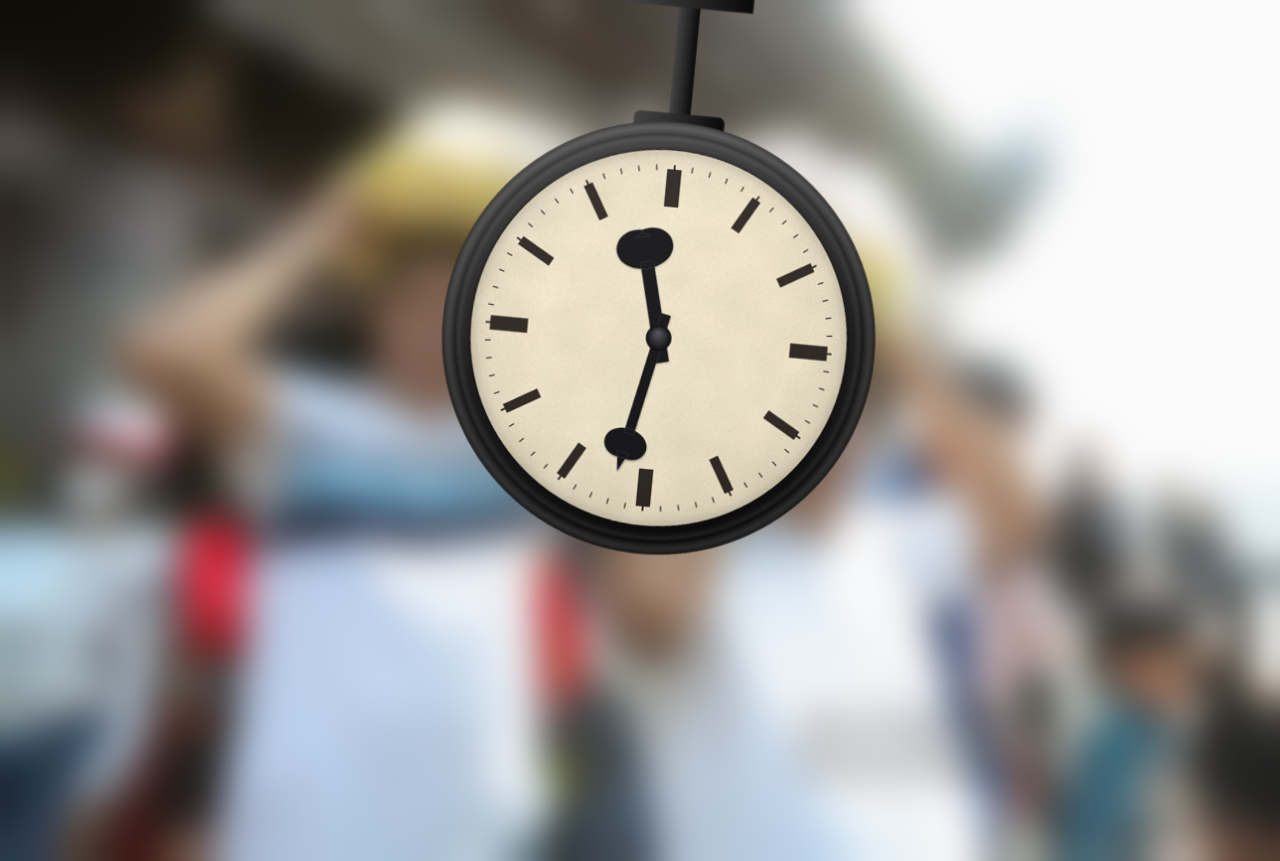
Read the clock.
11:32
